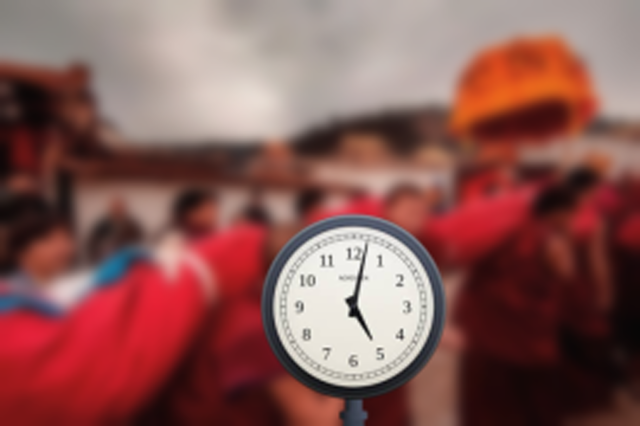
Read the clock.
5:02
